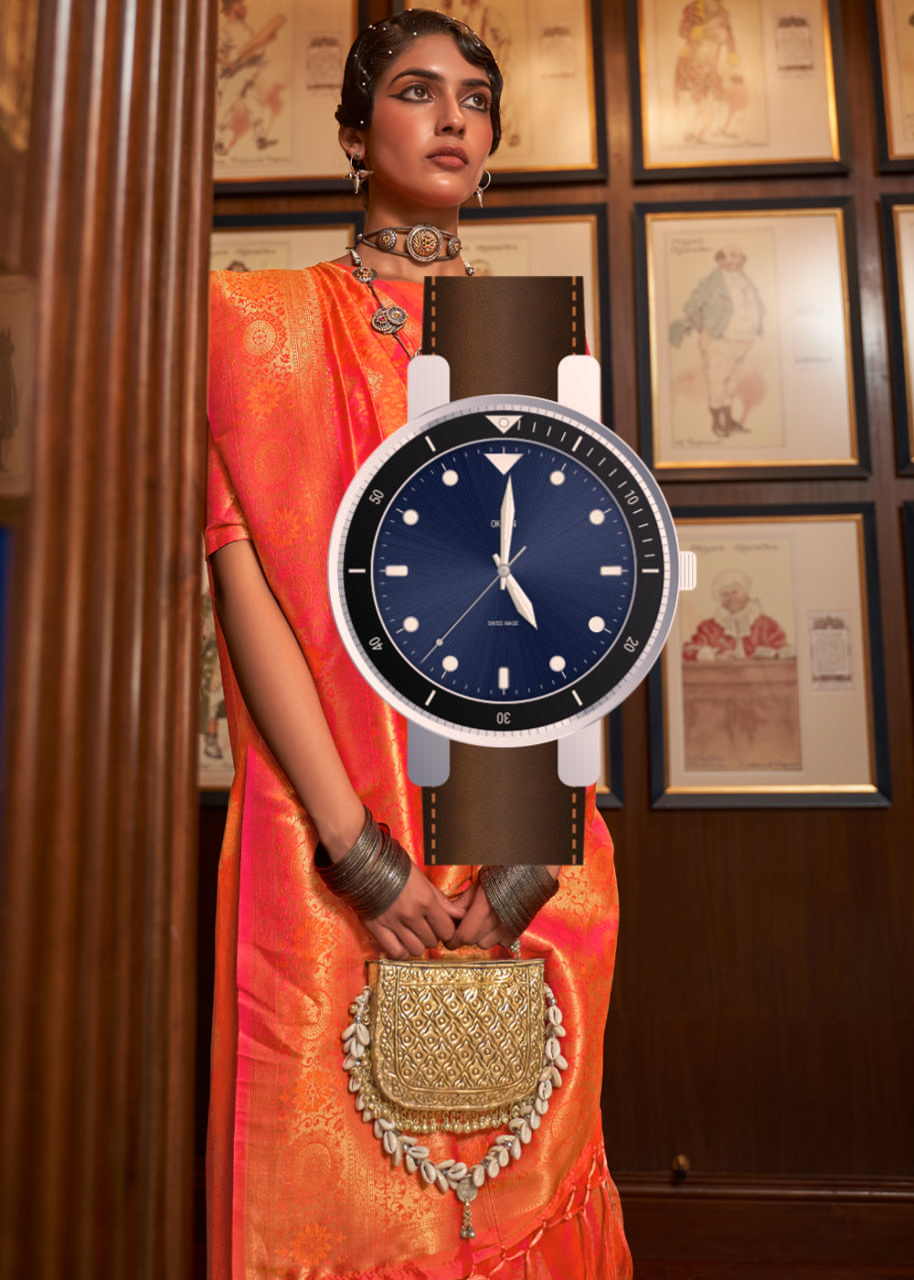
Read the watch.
5:00:37
